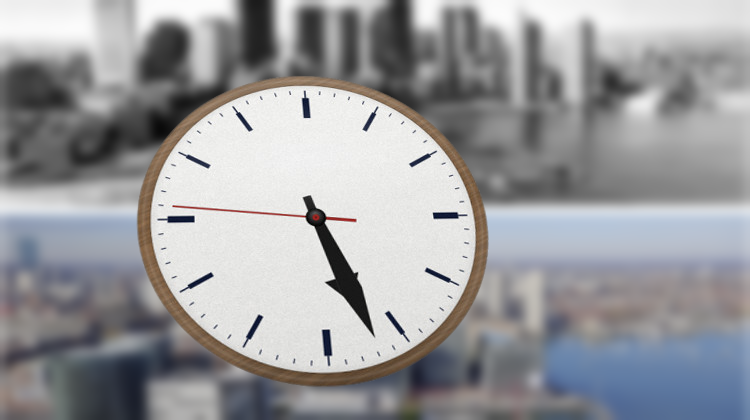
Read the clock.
5:26:46
